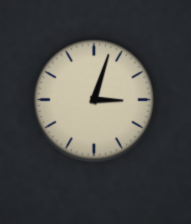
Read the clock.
3:03
